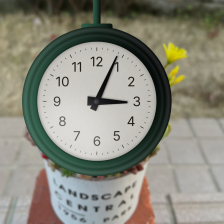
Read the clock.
3:04
